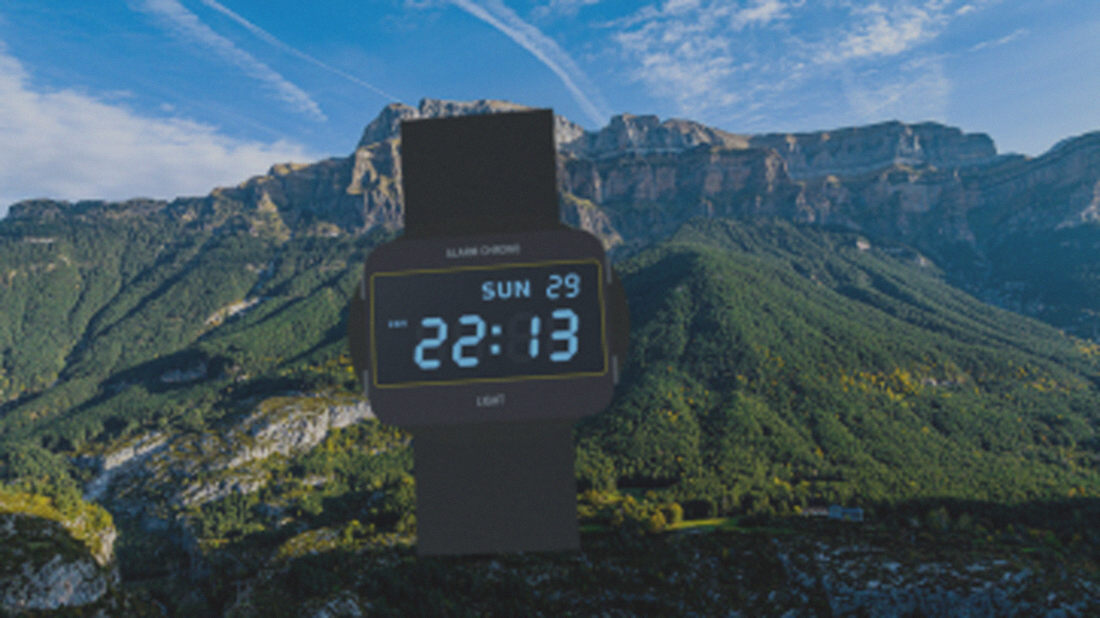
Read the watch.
22:13
